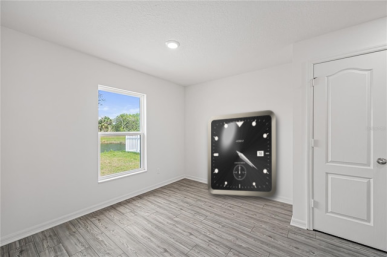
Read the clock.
4:21
